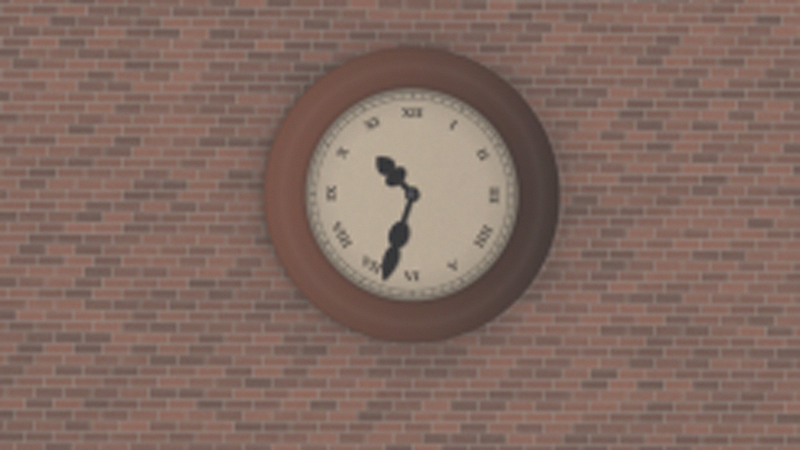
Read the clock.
10:33
